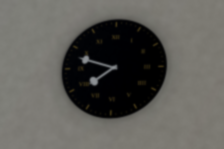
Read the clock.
7:48
